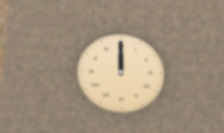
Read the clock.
12:00
